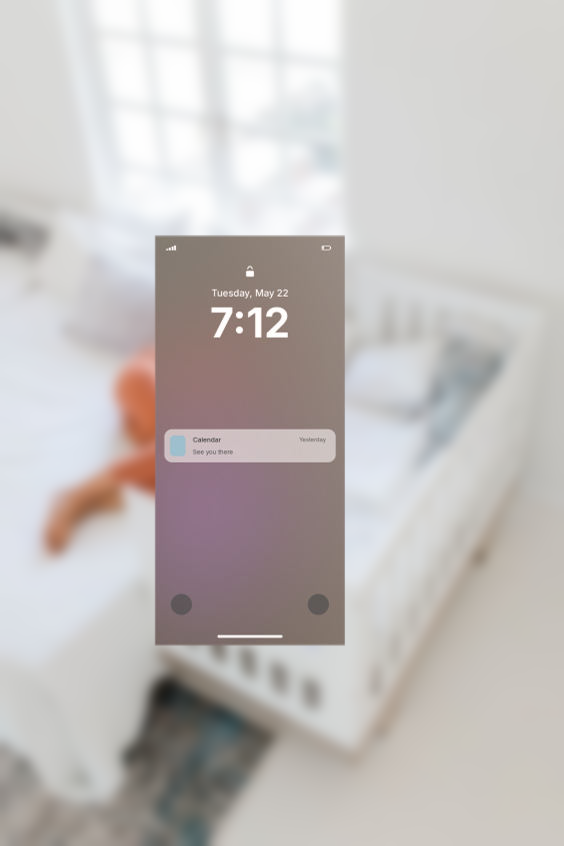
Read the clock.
7:12
